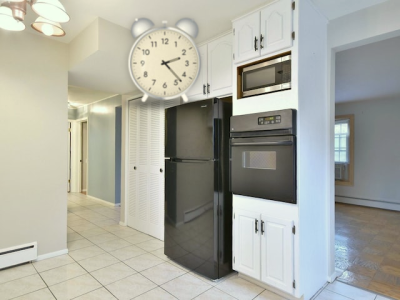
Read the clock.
2:23
